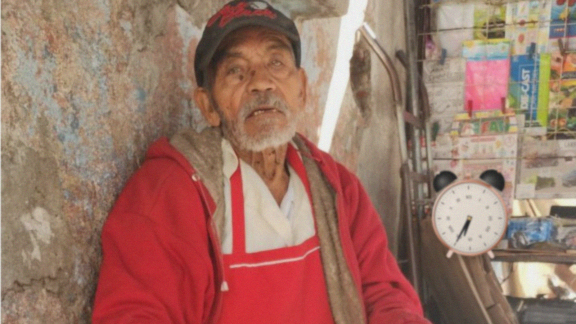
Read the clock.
6:35
